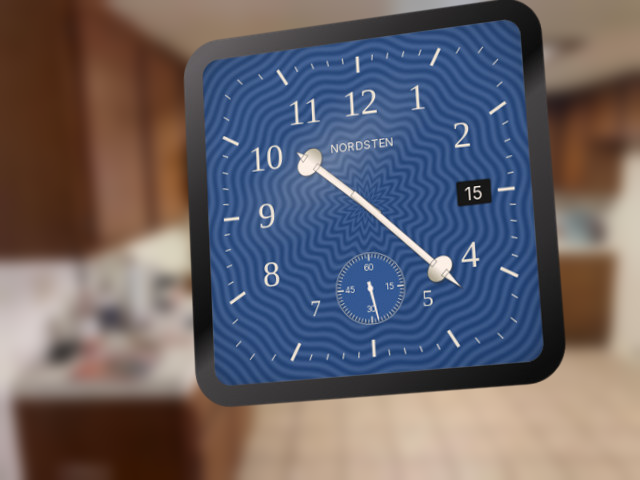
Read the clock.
10:22:28
